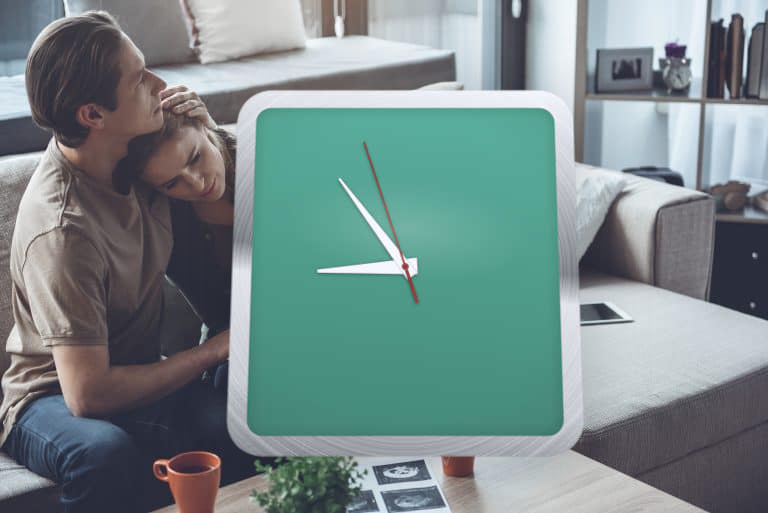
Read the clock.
8:53:57
